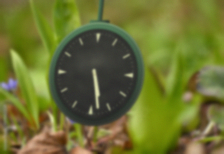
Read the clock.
5:28
